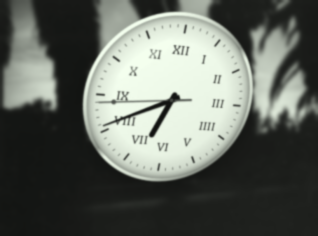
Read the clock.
6:40:44
